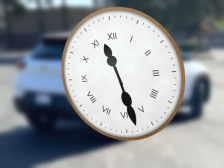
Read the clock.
11:28
